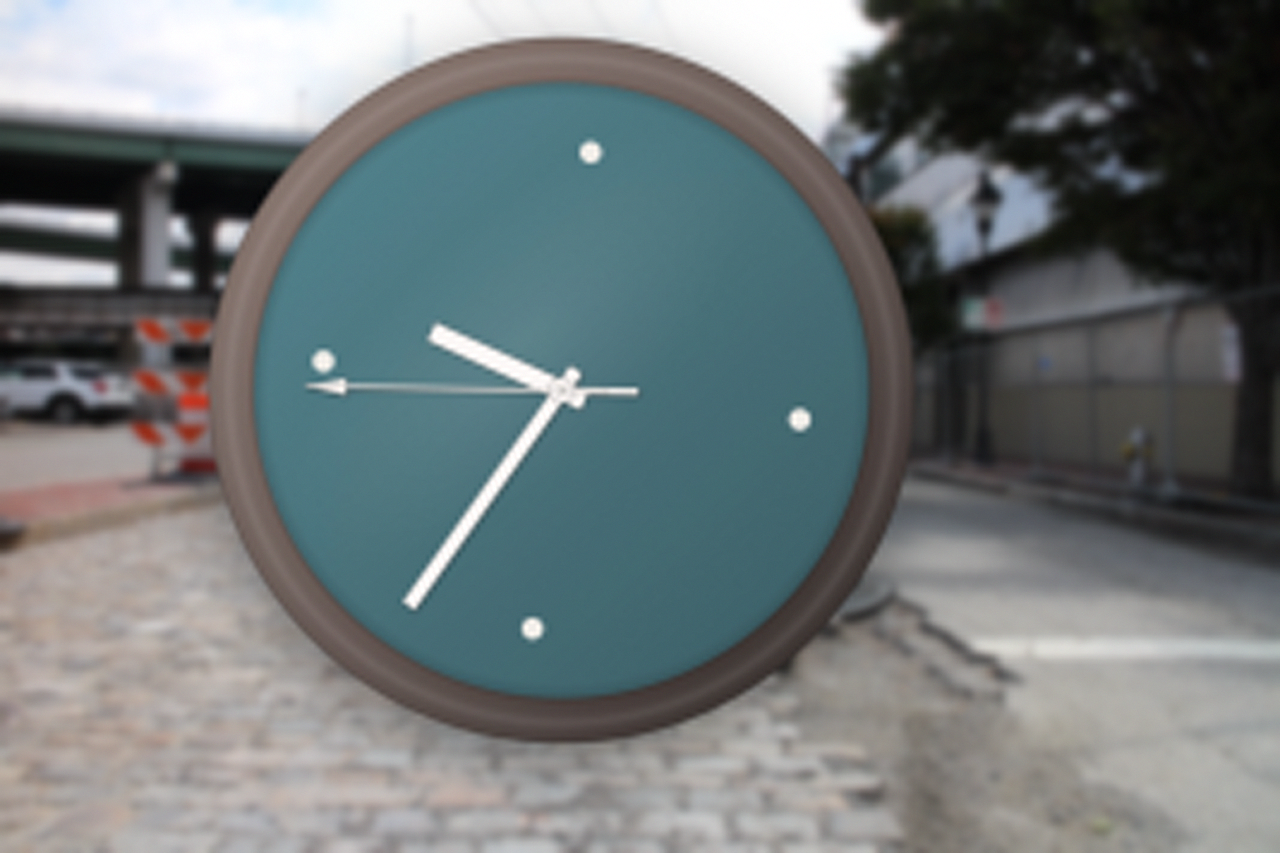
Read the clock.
9:34:44
